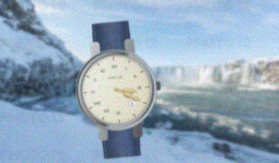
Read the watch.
3:20
